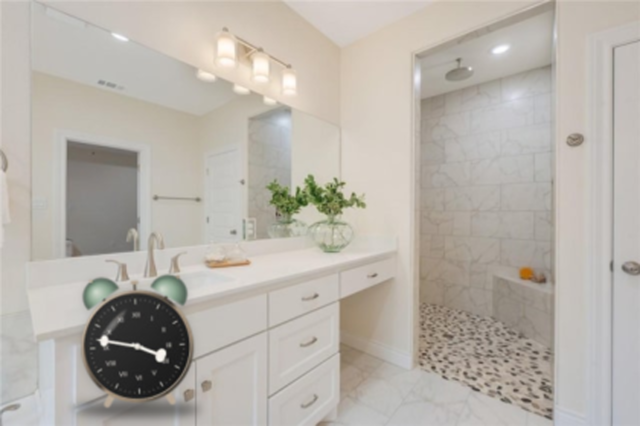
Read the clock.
3:47
